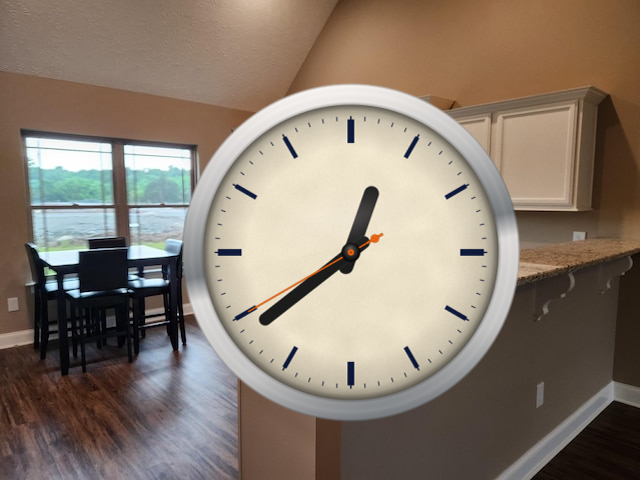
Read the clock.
12:38:40
